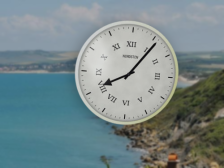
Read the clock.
8:06
